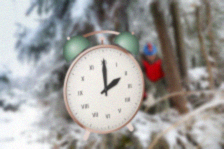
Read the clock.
2:00
